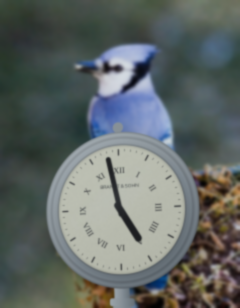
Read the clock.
4:58
